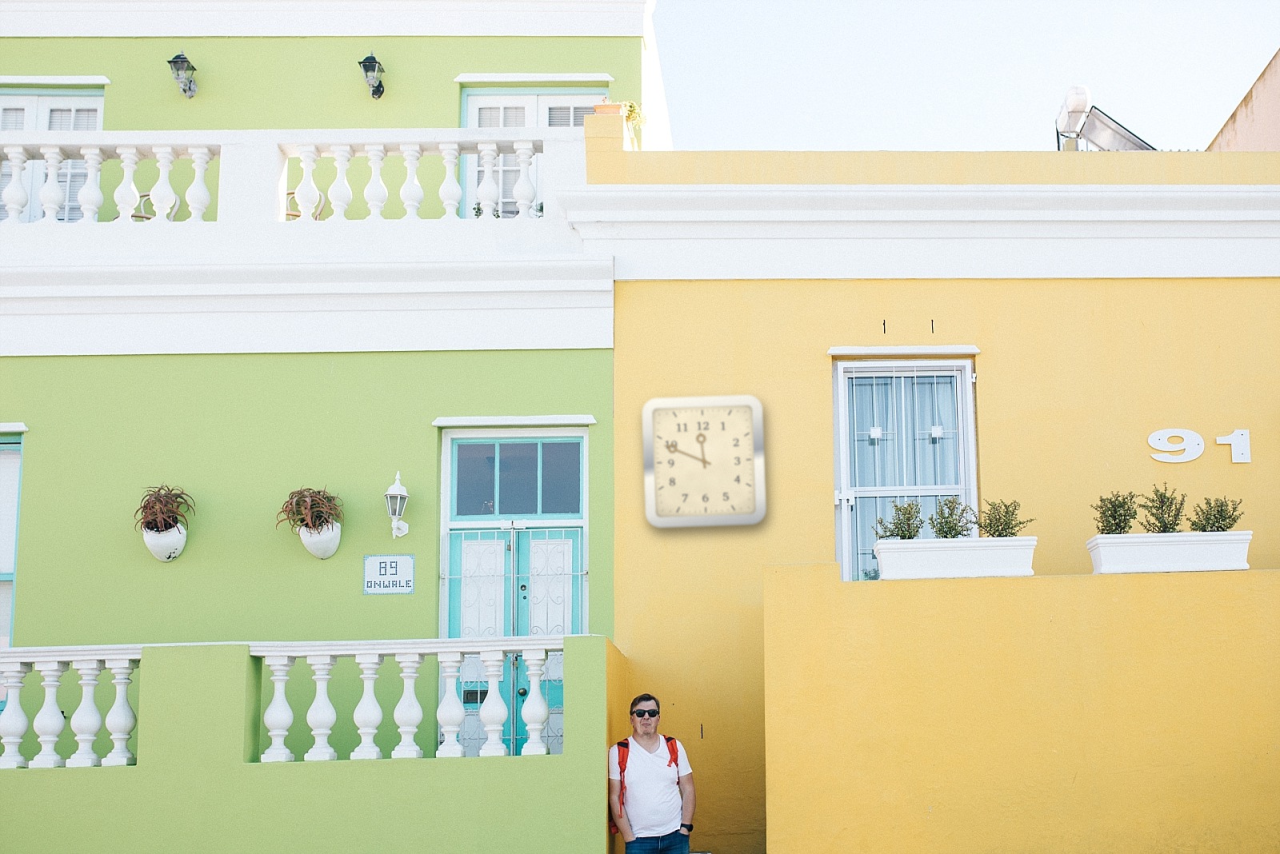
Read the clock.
11:49
